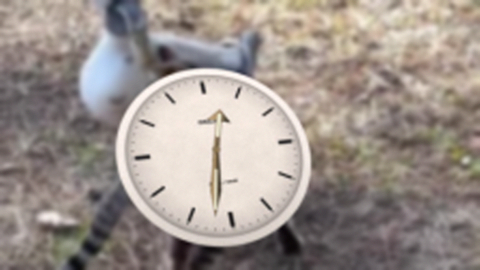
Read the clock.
12:32
